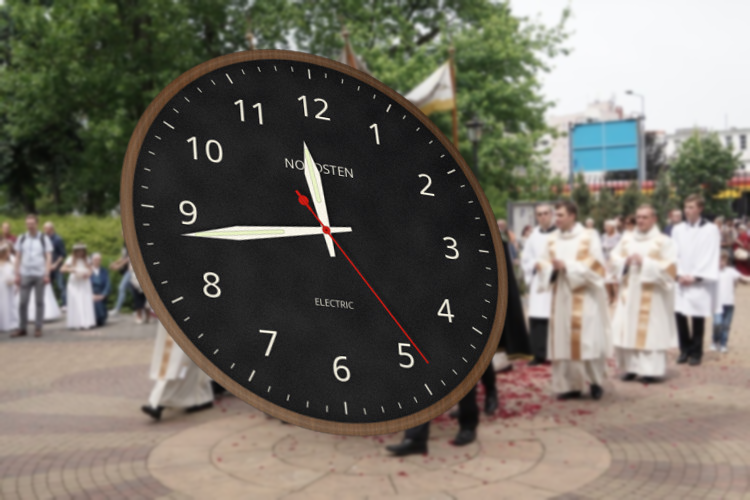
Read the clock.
11:43:24
